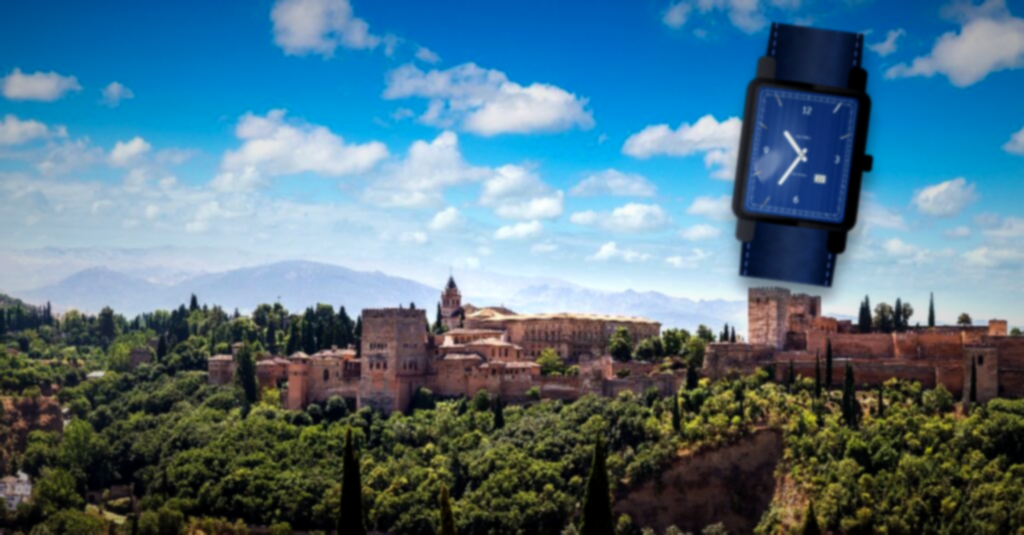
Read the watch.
10:35
